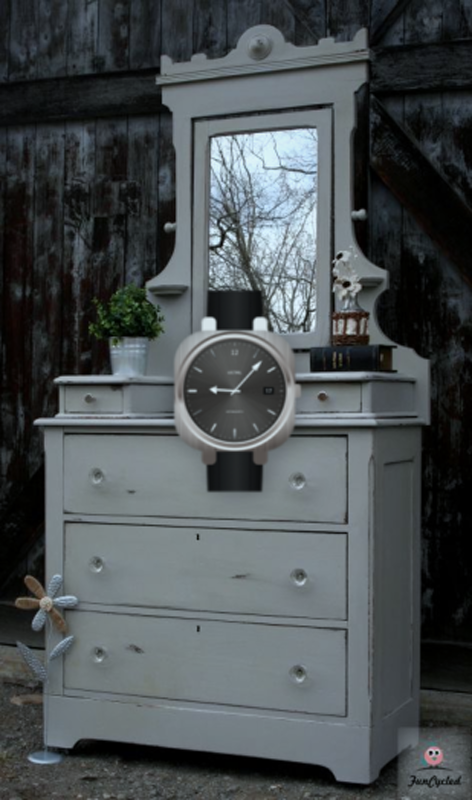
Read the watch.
9:07
